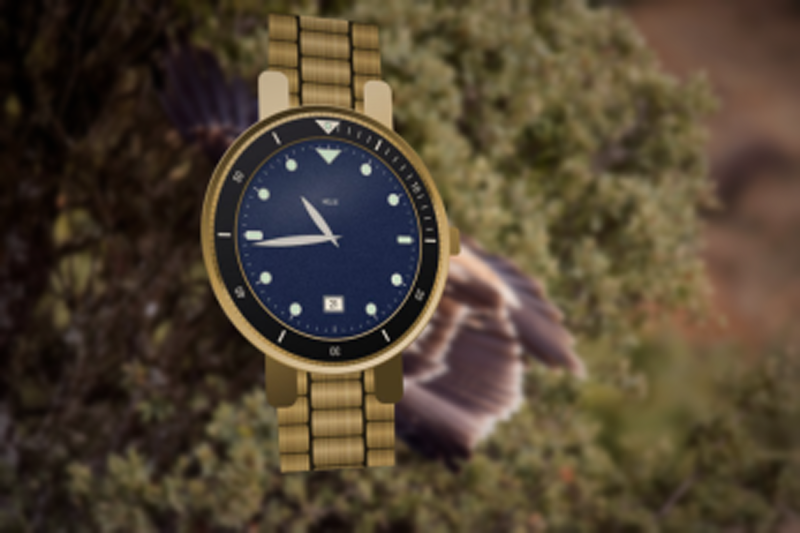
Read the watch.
10:44
